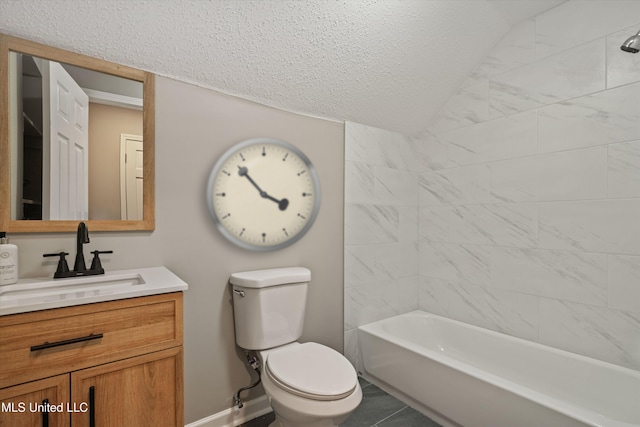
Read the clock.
3:53
